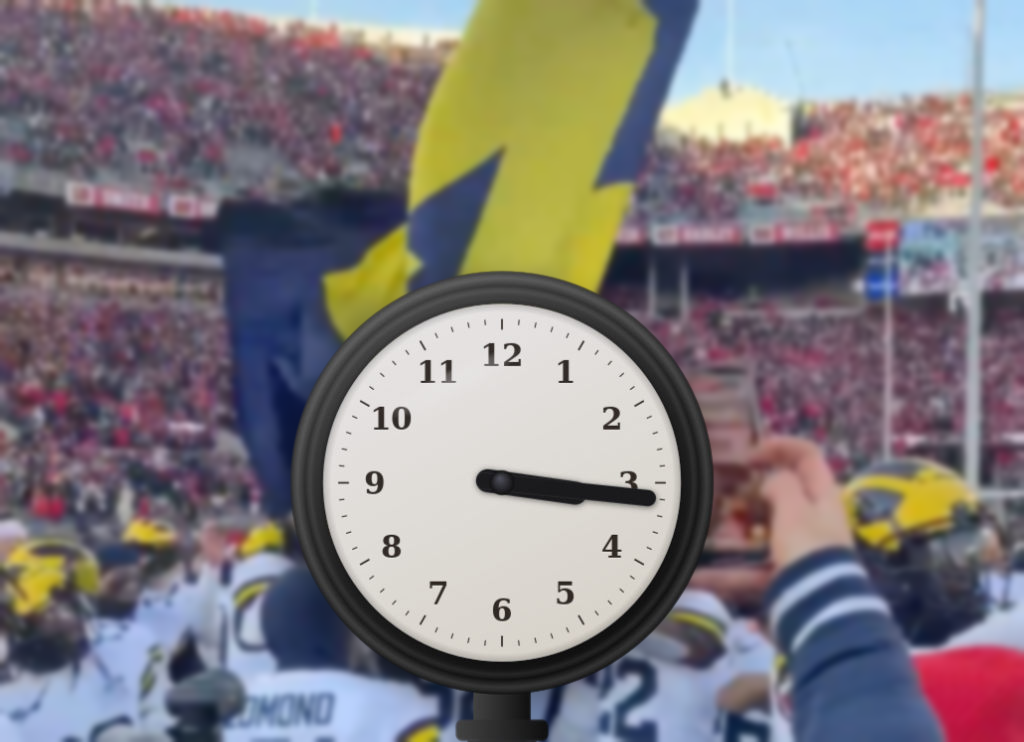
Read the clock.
3:16
